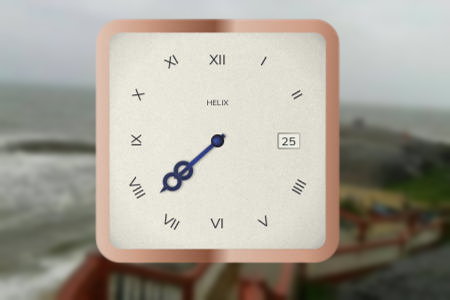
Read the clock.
7:38
